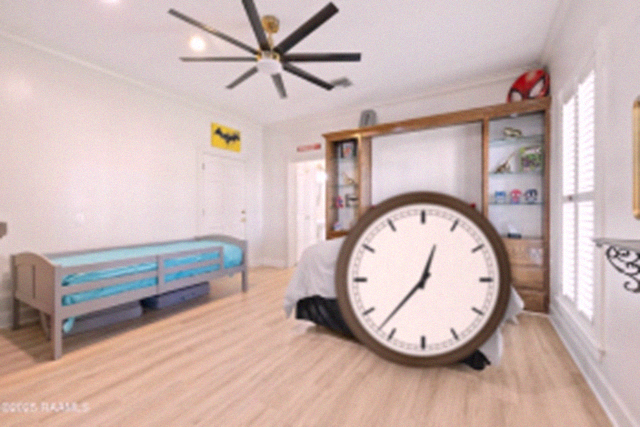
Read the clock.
12:37
